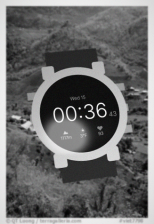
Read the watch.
0:36
